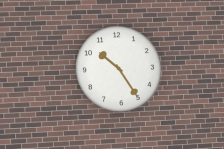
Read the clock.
10:25
